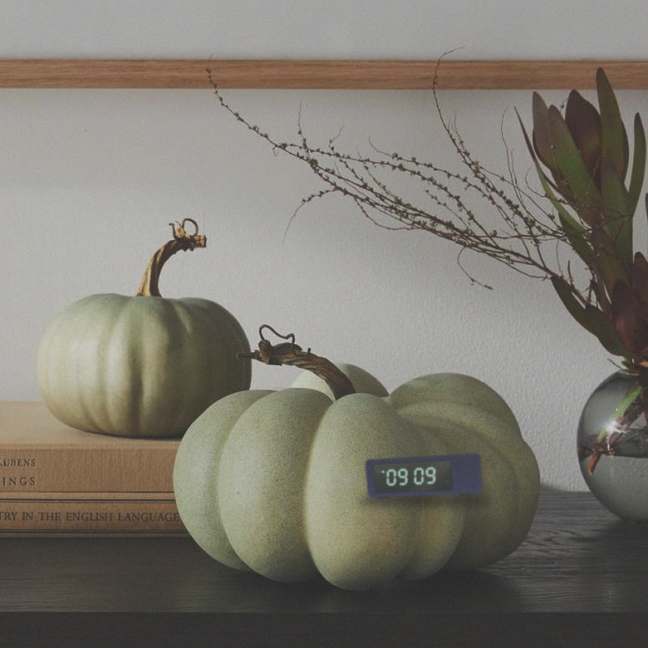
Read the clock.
9:09
